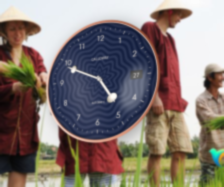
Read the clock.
4:49
